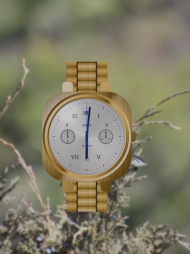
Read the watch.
6:01
